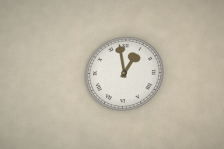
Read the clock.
12:58
